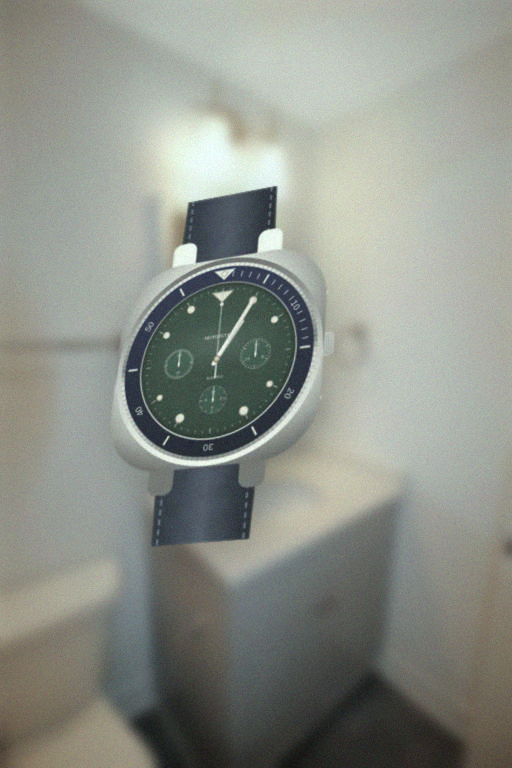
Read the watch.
1:05
